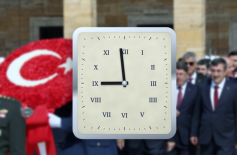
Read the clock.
8:59
